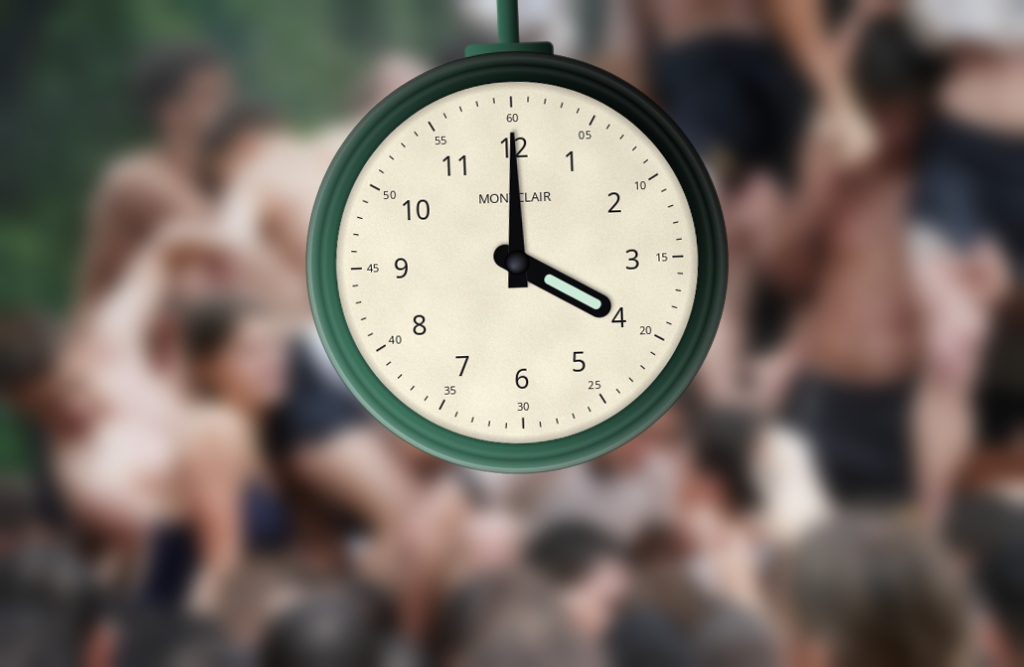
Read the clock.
4:00
